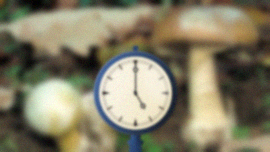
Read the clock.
5:00
